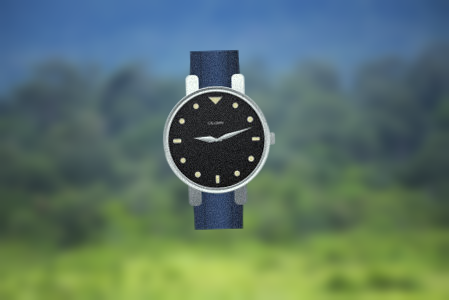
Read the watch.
9:12
